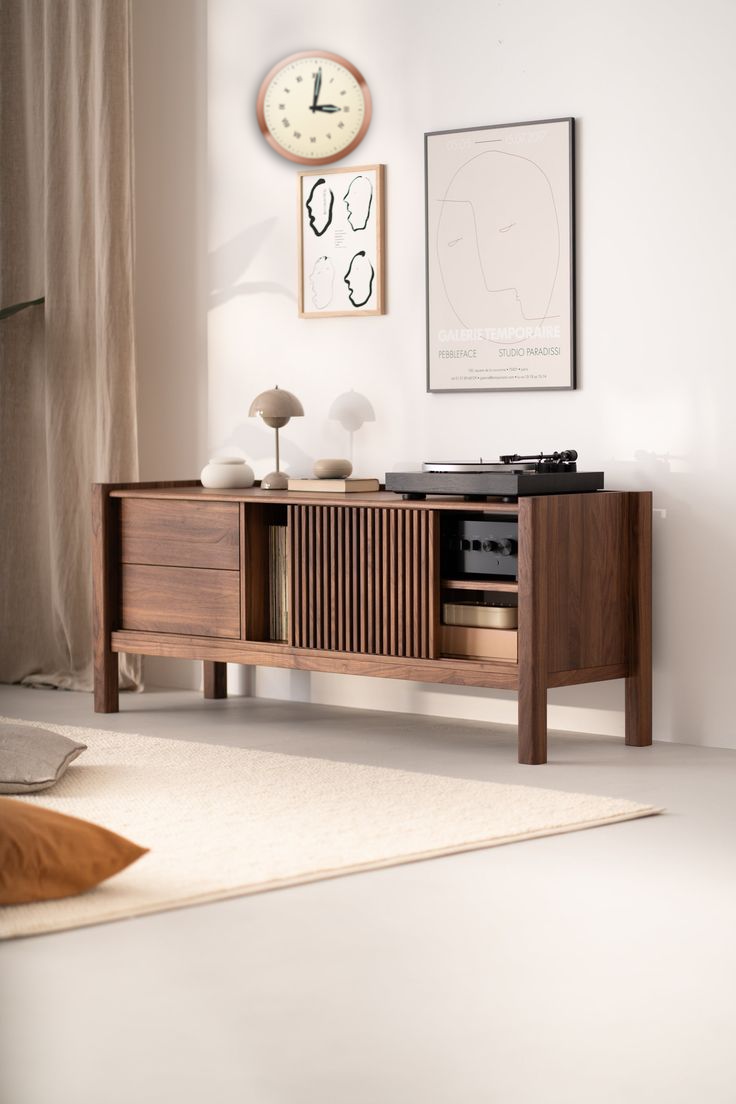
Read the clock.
3:01
